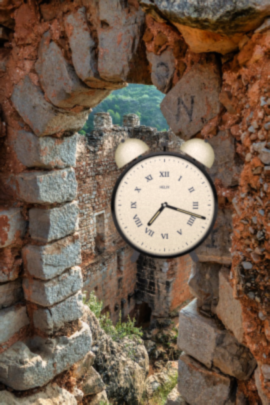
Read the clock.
7:18
